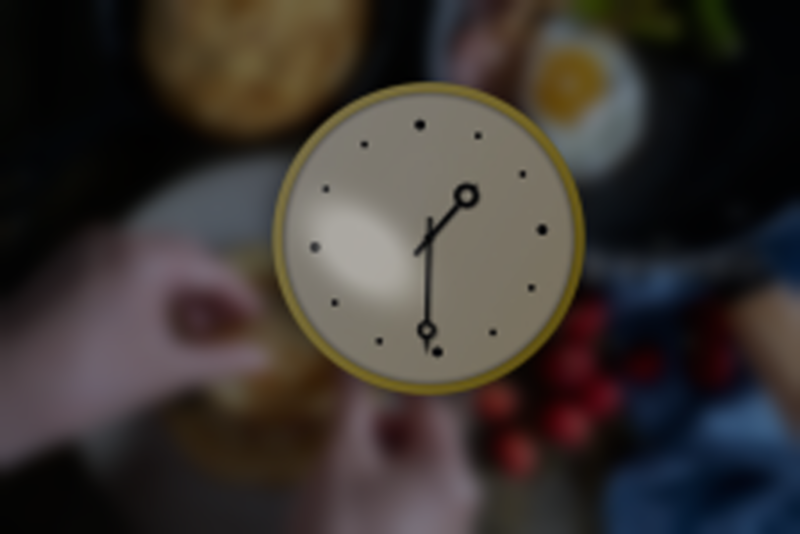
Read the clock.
1:31
